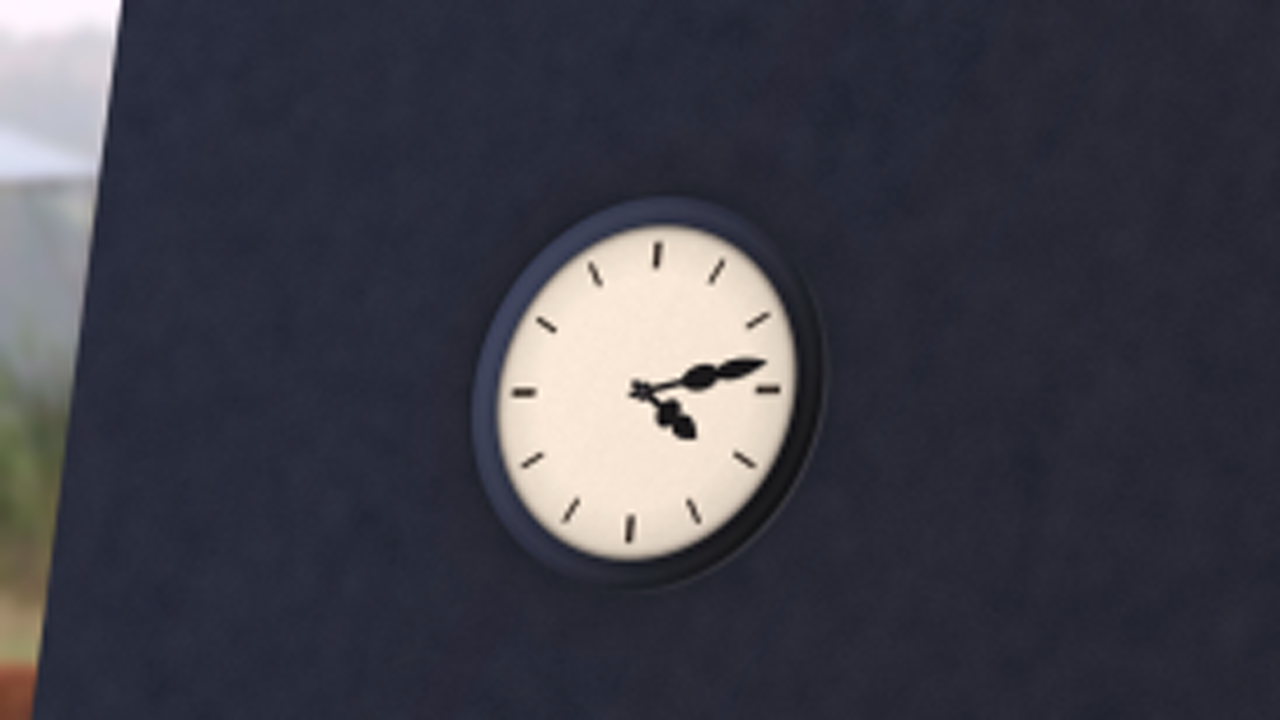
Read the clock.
4:13
